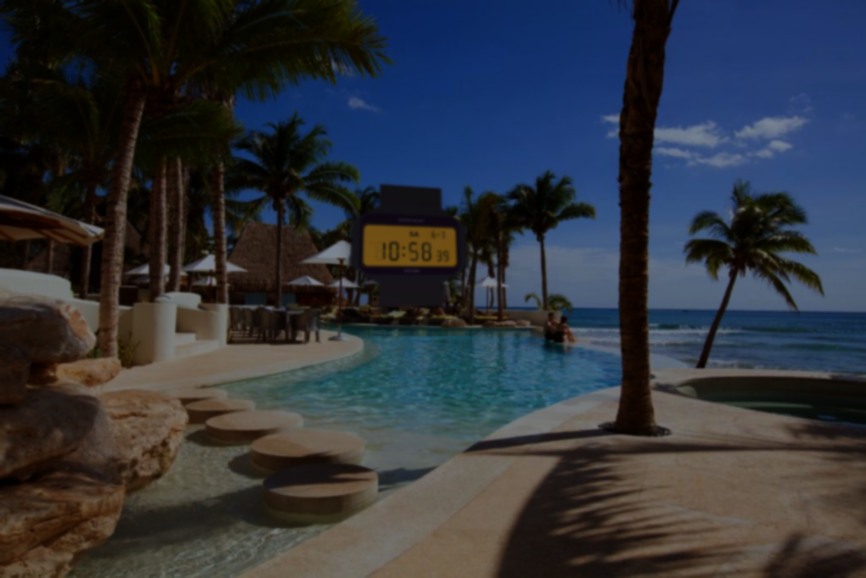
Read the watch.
10:58
